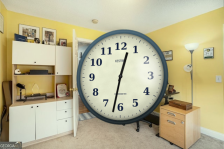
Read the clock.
12:32
